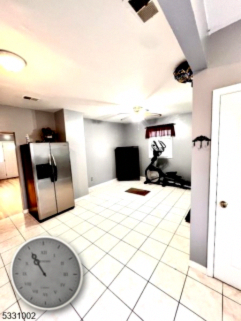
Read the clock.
10:55
